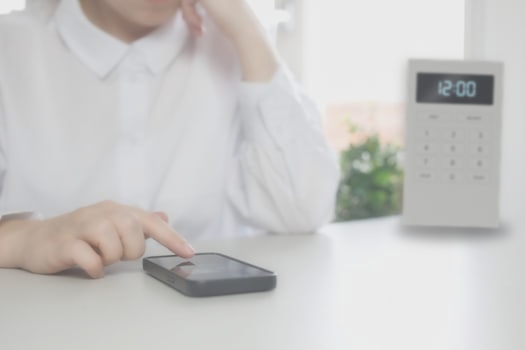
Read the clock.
12:00
